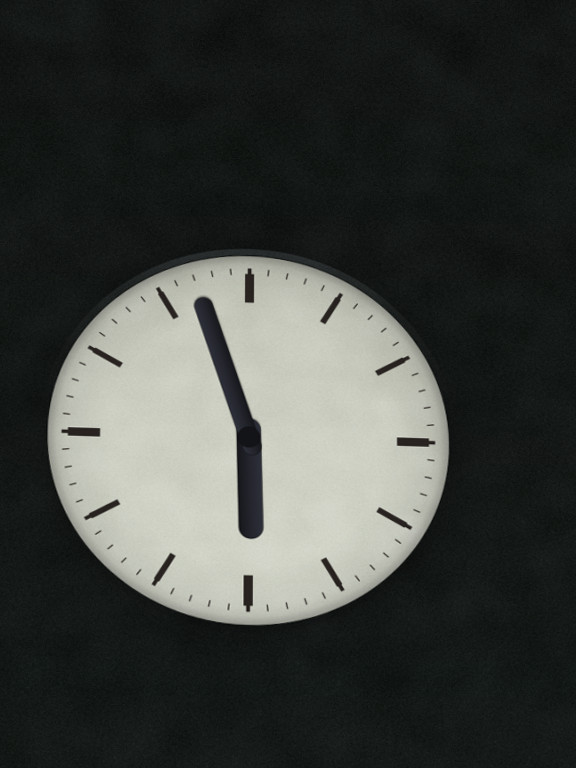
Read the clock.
5:57
